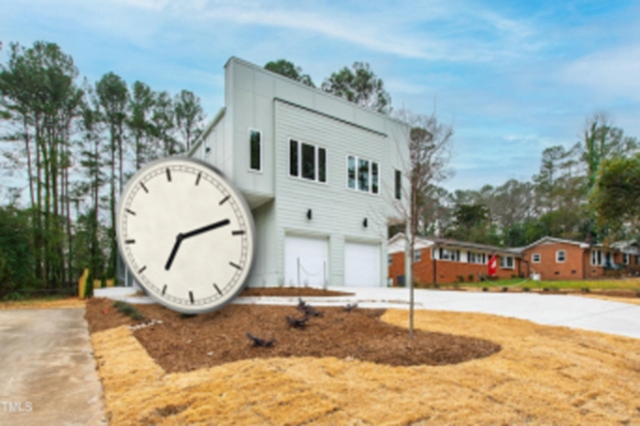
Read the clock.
7:13
